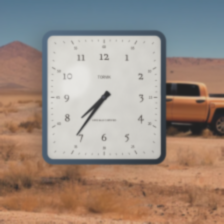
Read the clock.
7:36
